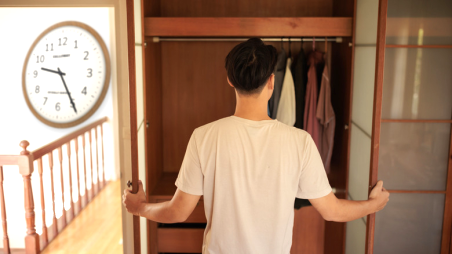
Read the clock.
9:25
